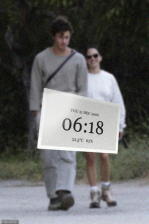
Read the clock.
6:18
